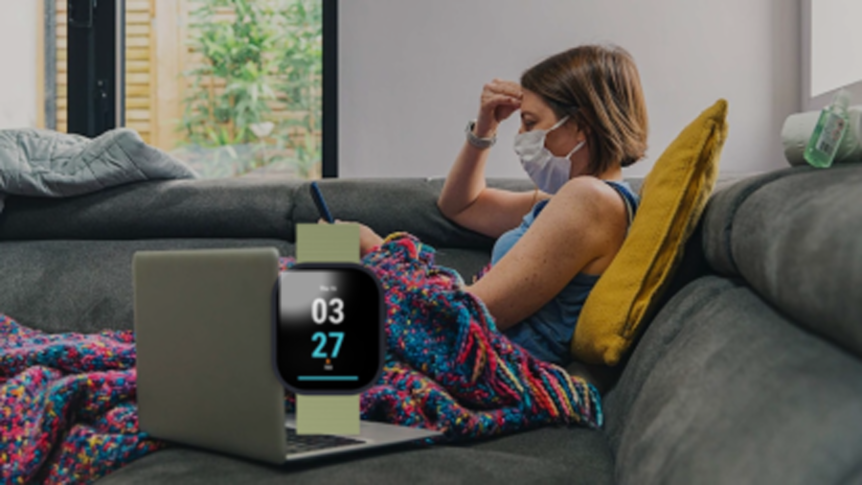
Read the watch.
3:27
